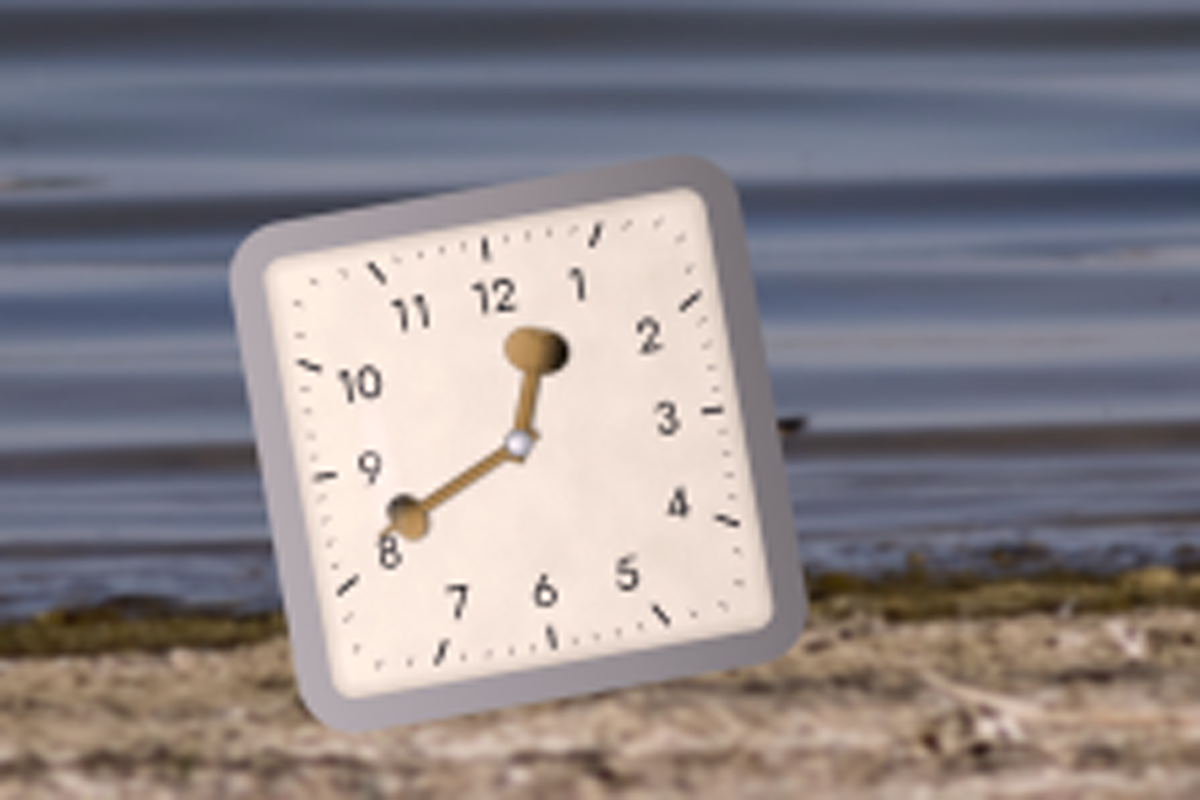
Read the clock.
12:41
